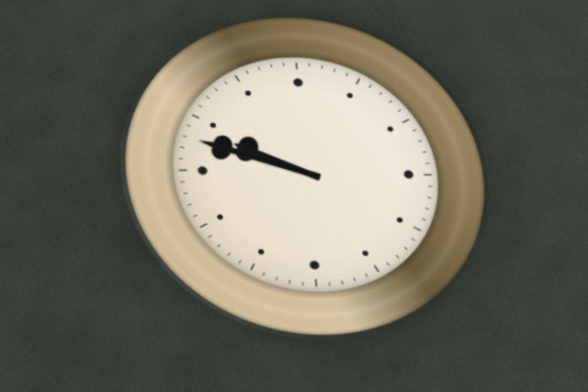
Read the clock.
9:48
